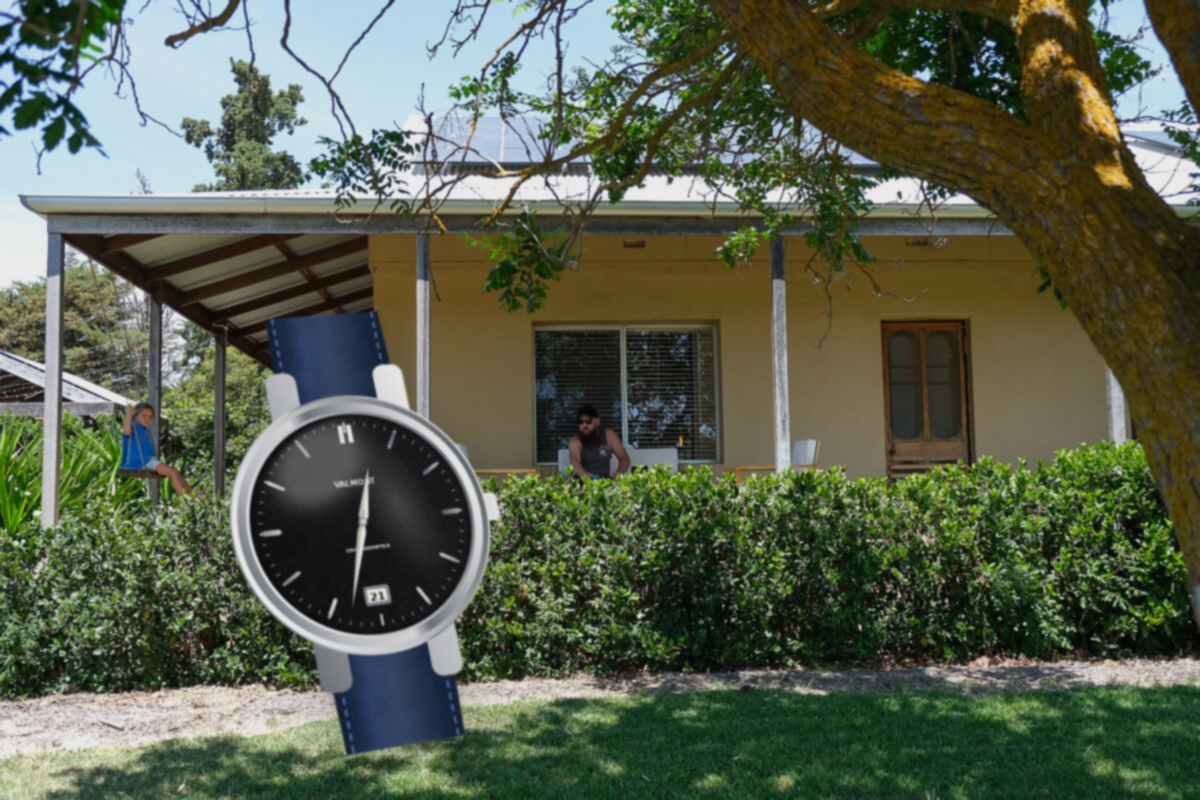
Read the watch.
12:33
